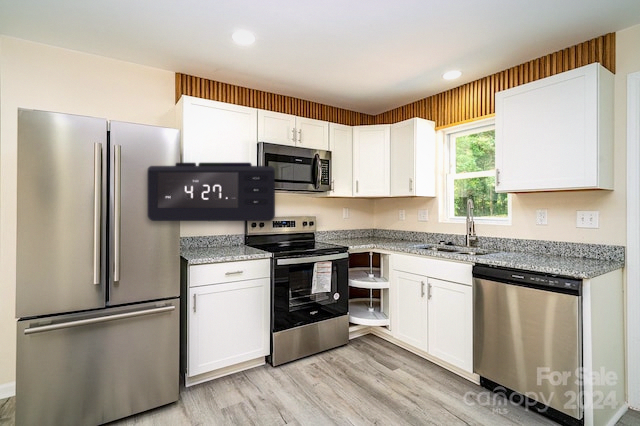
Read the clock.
4:27
